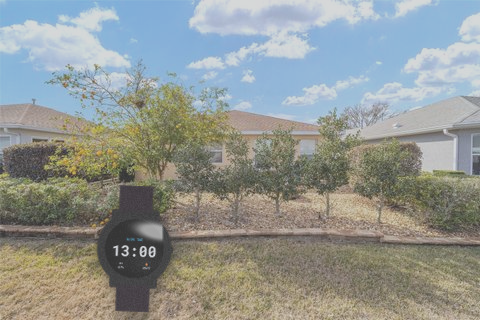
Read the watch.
13:00
